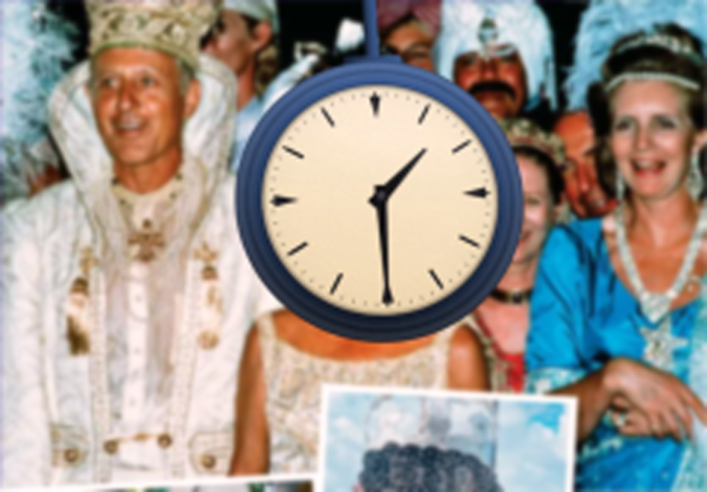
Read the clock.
1:30
